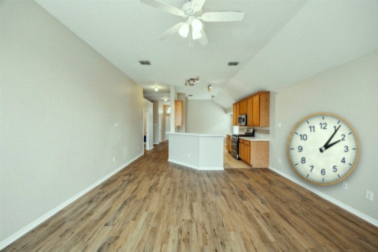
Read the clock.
2:06
